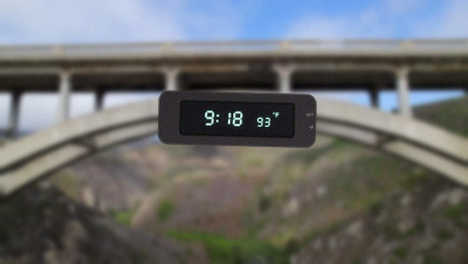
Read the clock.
9:18
